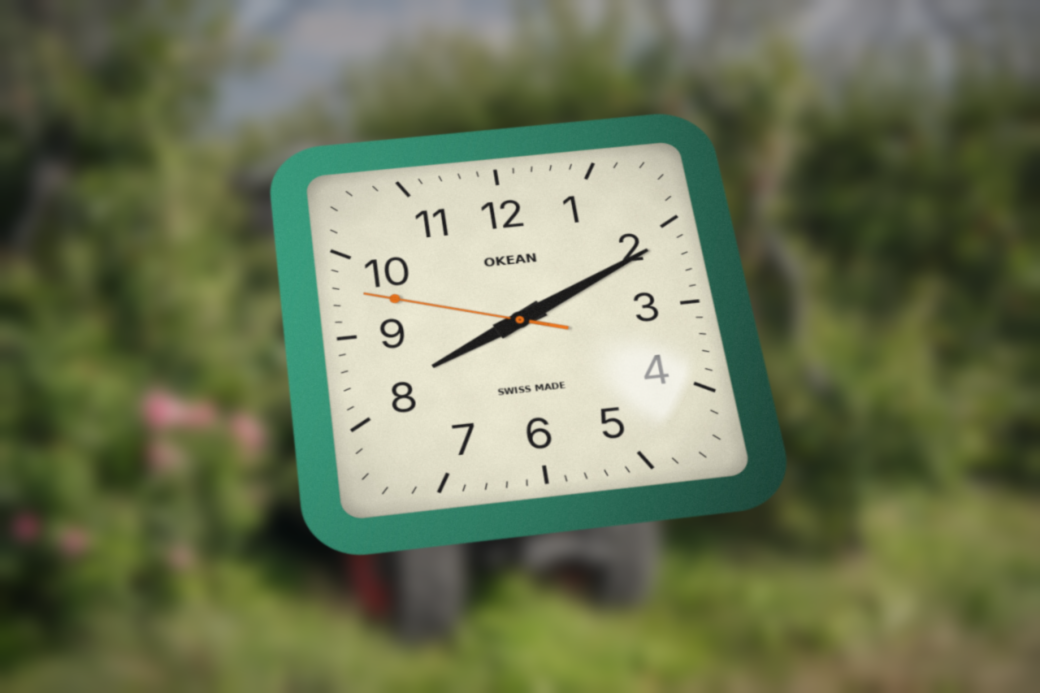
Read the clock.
8:10:48
